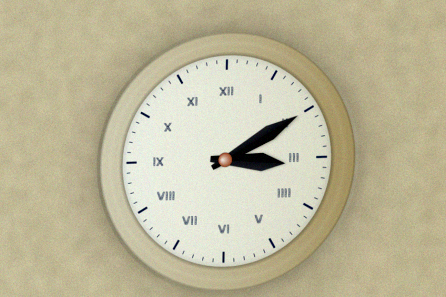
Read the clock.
3:10
